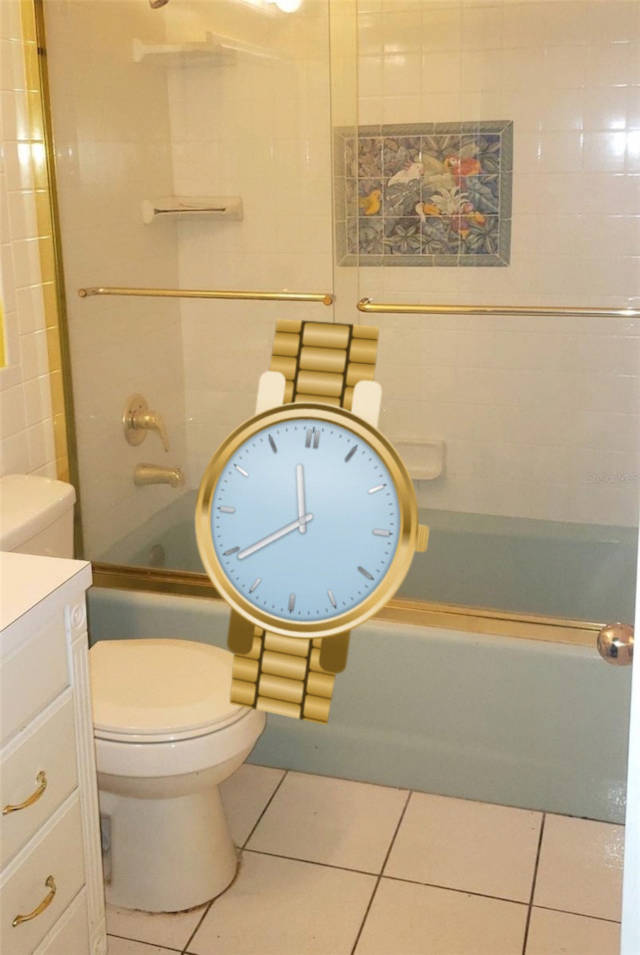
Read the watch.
11:39
